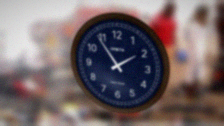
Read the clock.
1:54
